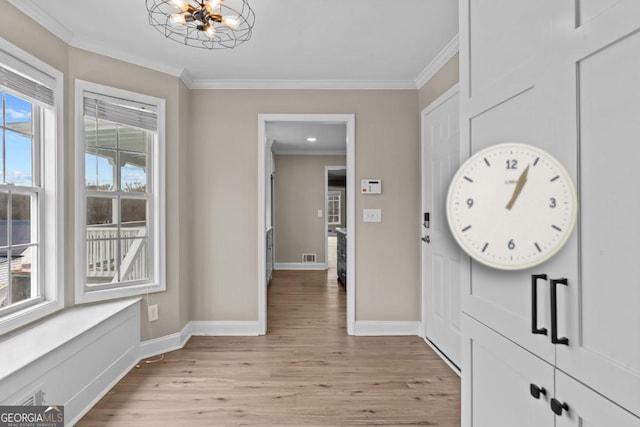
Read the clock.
1:04
